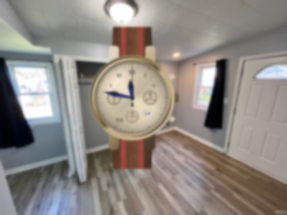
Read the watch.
11:47
